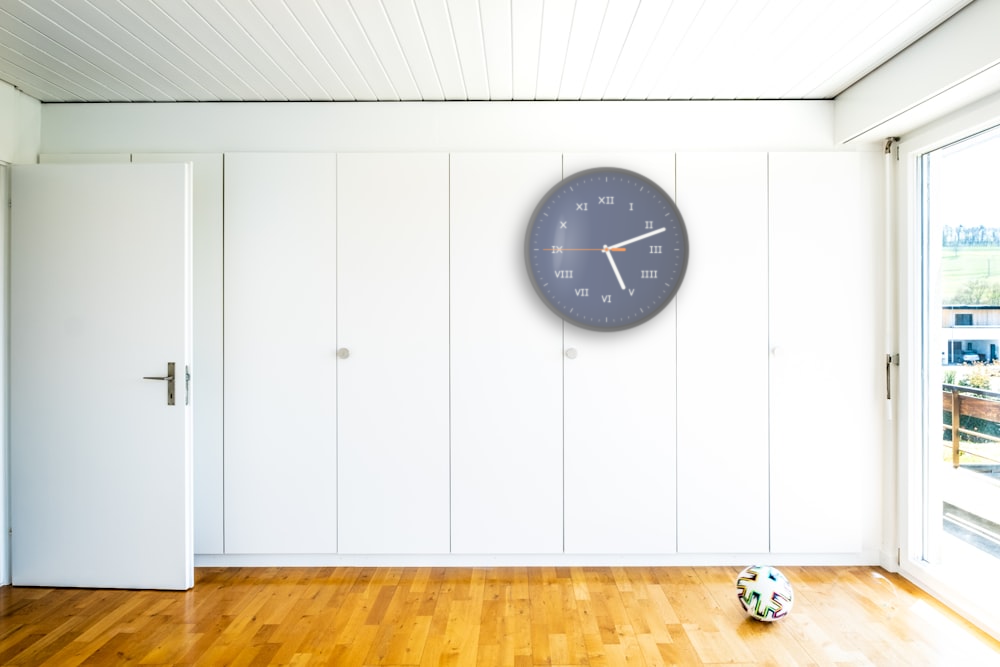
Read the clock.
5:11:45
